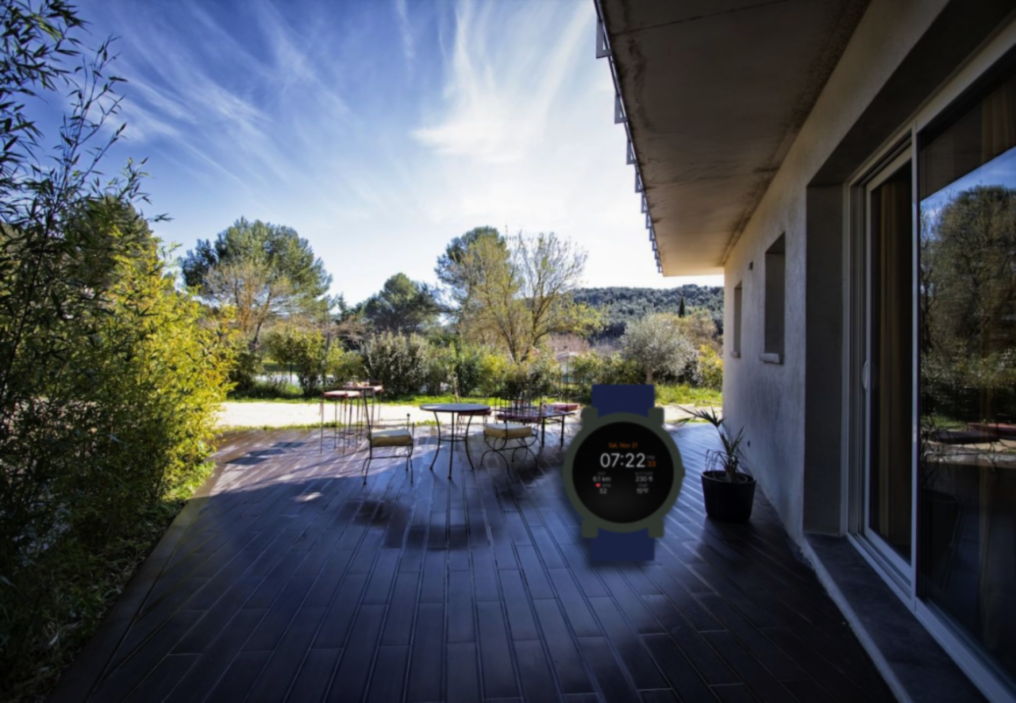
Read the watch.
7:22
